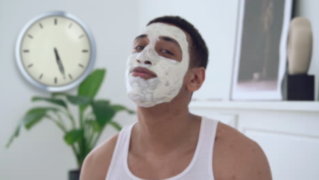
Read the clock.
5:27
